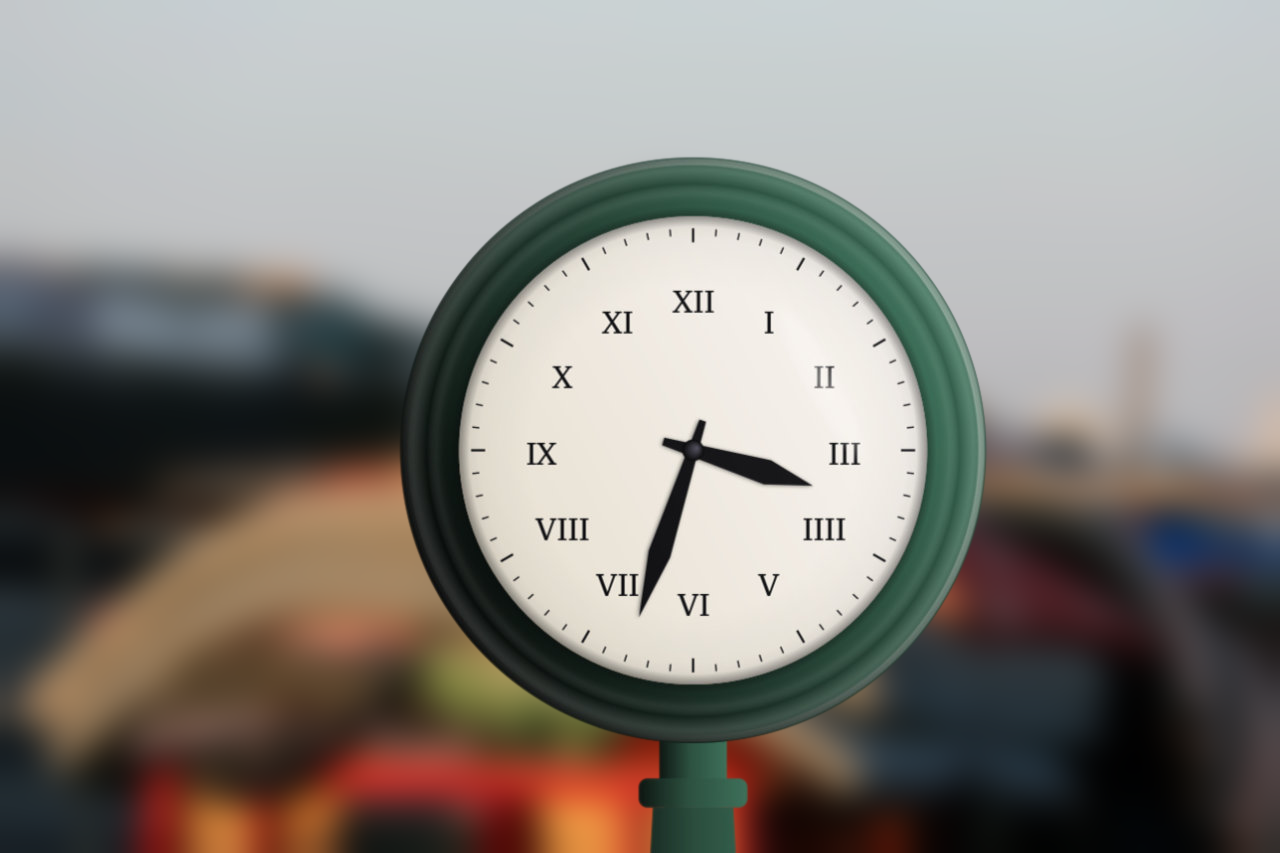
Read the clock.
3:33
